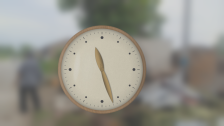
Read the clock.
11:27
